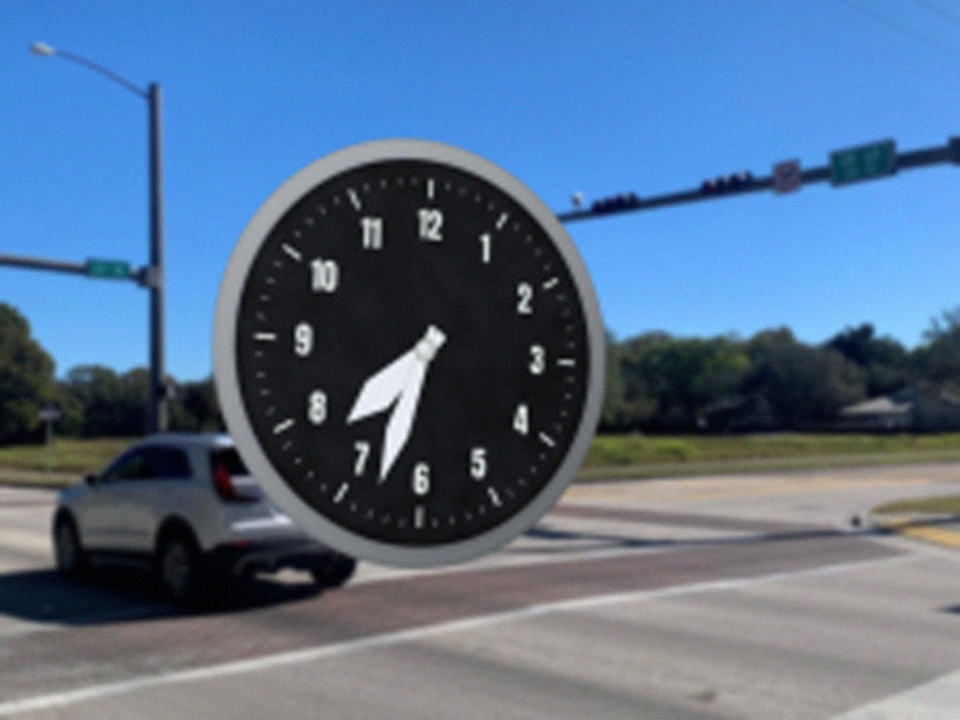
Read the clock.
7:33
